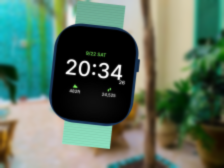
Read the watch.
20:34
